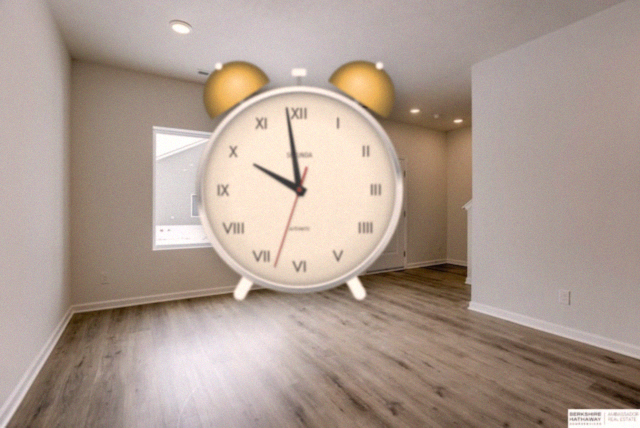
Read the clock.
9:58:33
